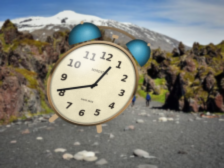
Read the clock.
12:41
